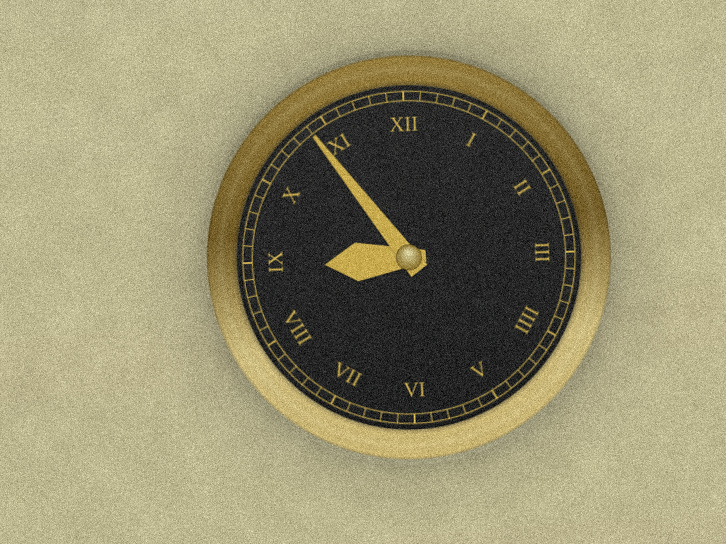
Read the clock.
8:54
